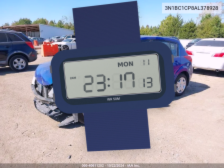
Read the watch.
23:17:13
